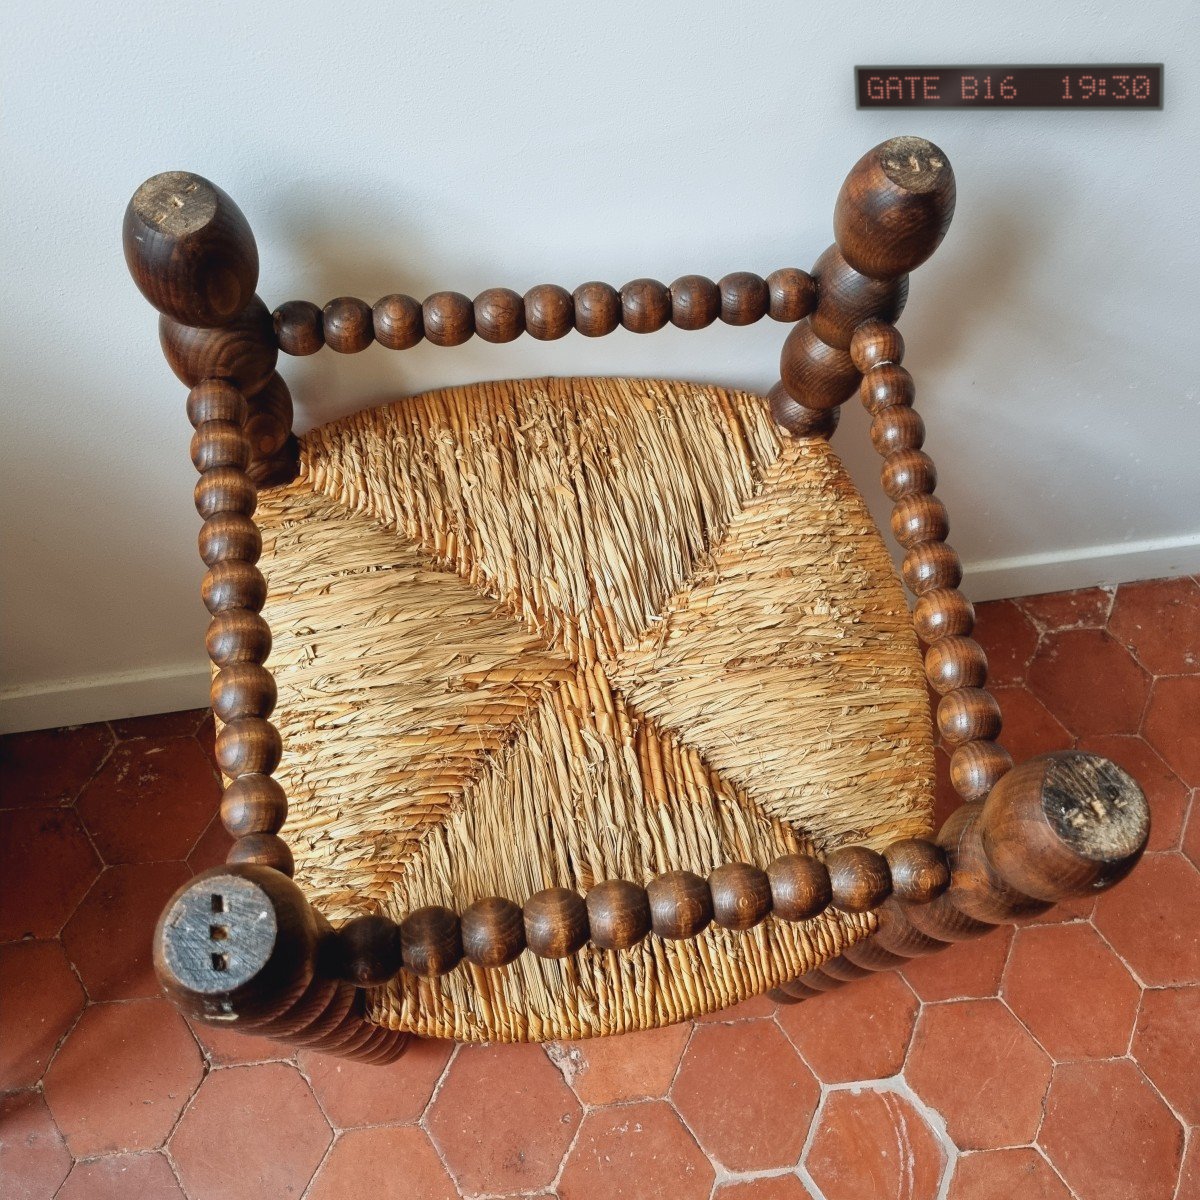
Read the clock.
19:30
